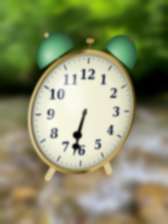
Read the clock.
6:32
